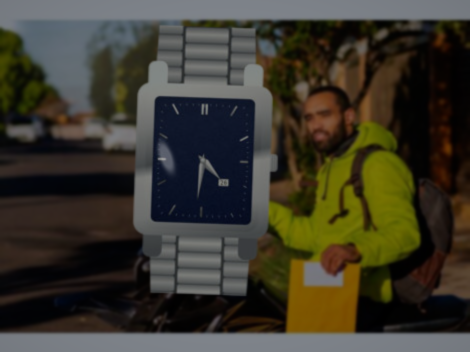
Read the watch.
4:31
